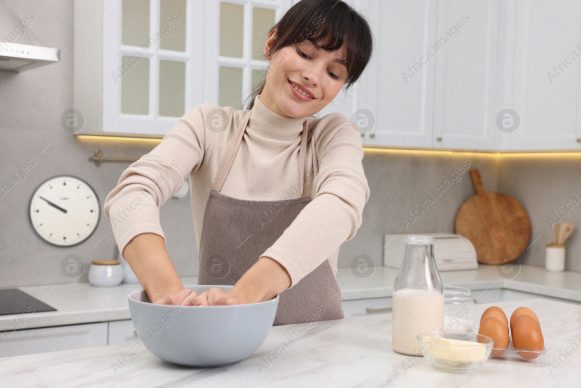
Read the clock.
9:50
